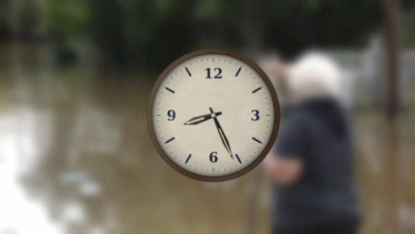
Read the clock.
8:26
